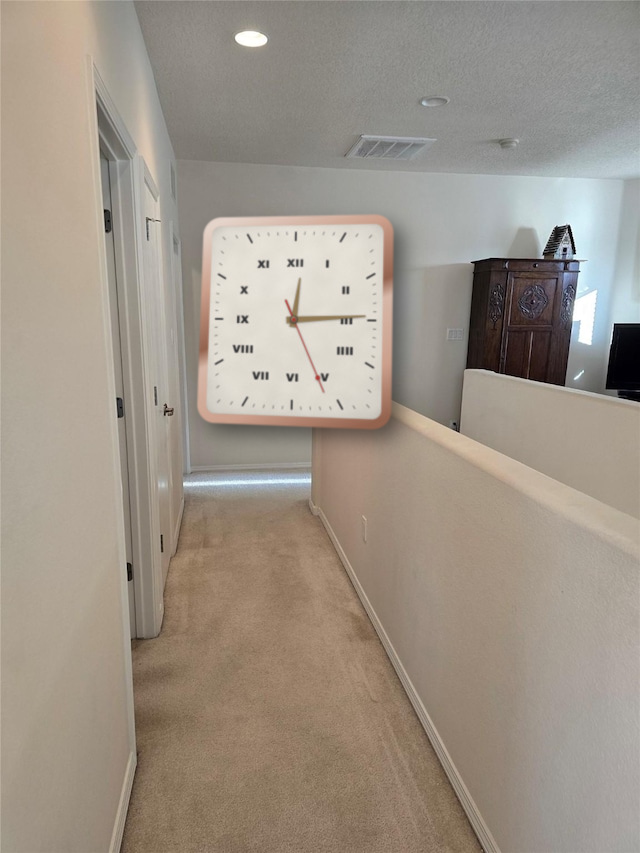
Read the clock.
12:14:26
